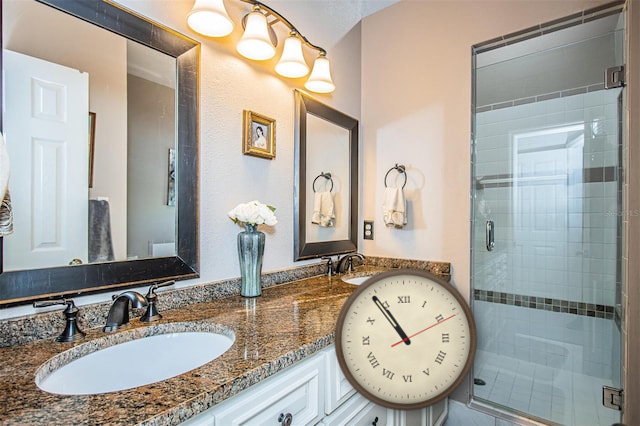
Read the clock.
10:54:11
